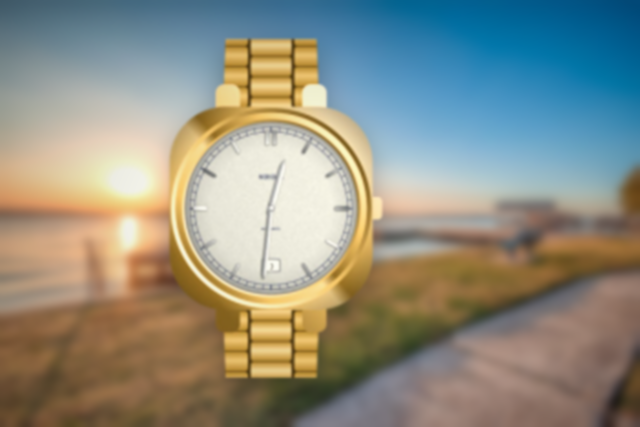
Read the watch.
12:31
